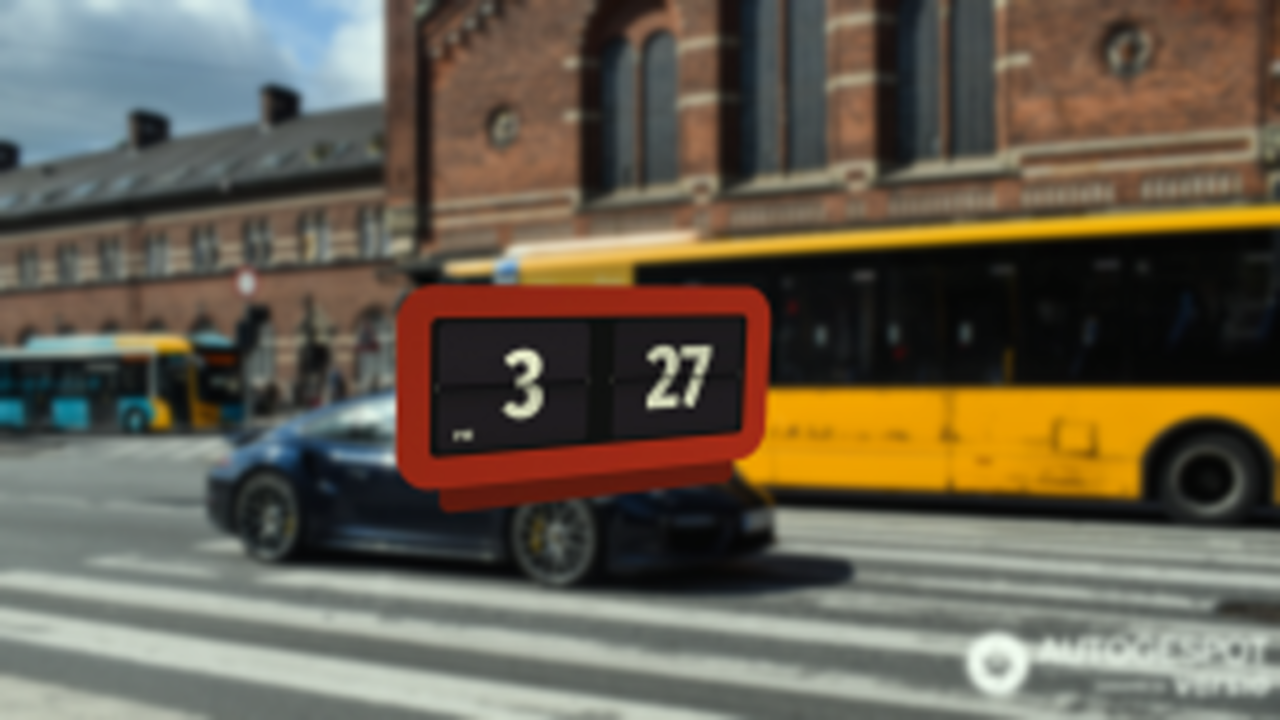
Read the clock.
3:27
